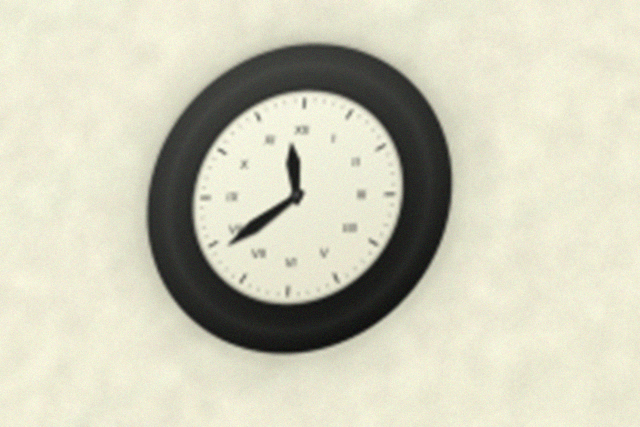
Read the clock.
11:39
